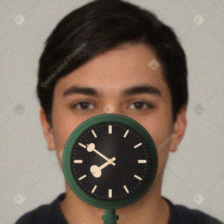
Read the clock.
7:51
